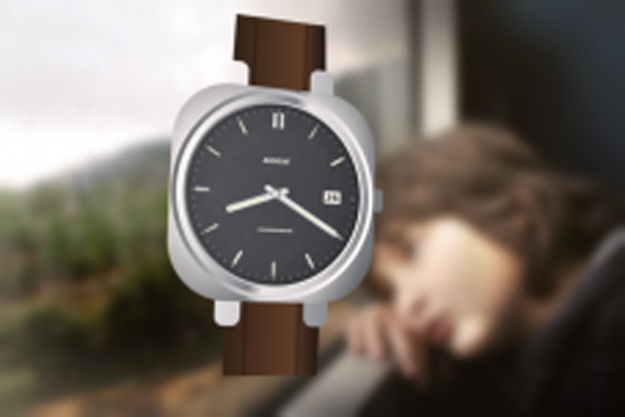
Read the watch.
8:20
